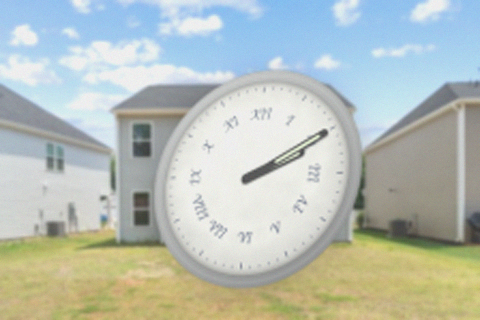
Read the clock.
2:10
